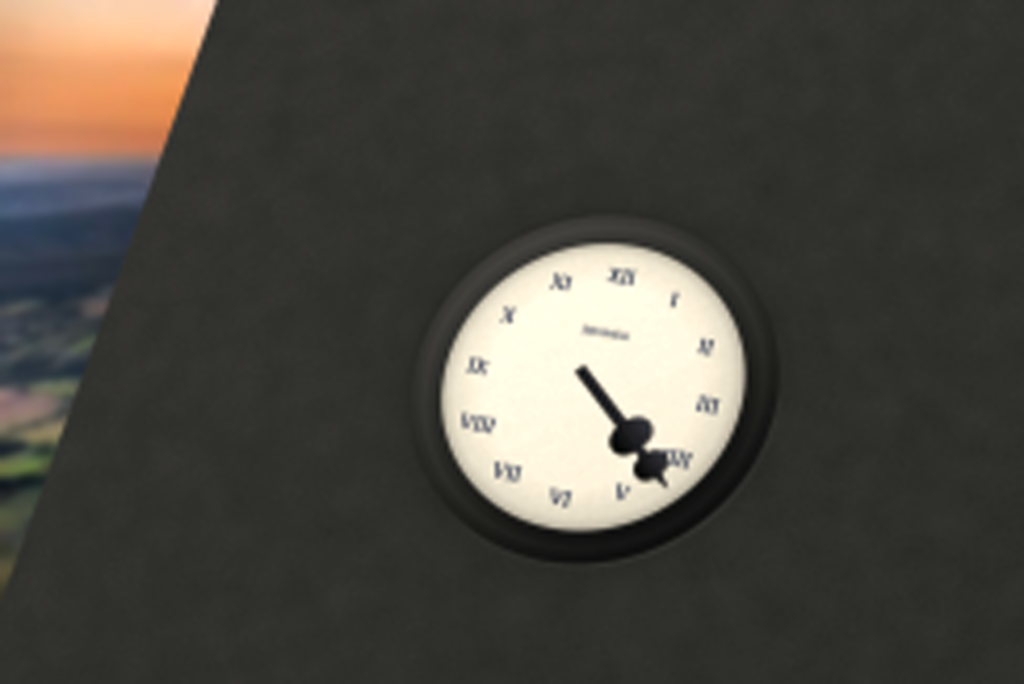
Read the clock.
4:22
